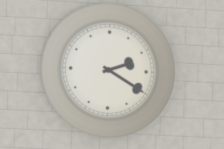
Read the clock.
2:20
